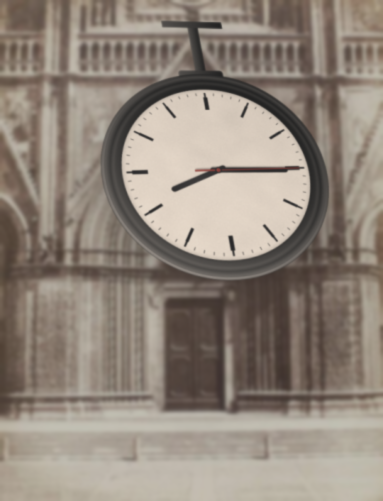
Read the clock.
8:15:15
